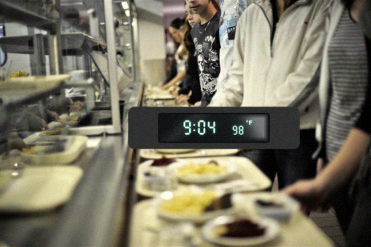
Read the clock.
9:04
